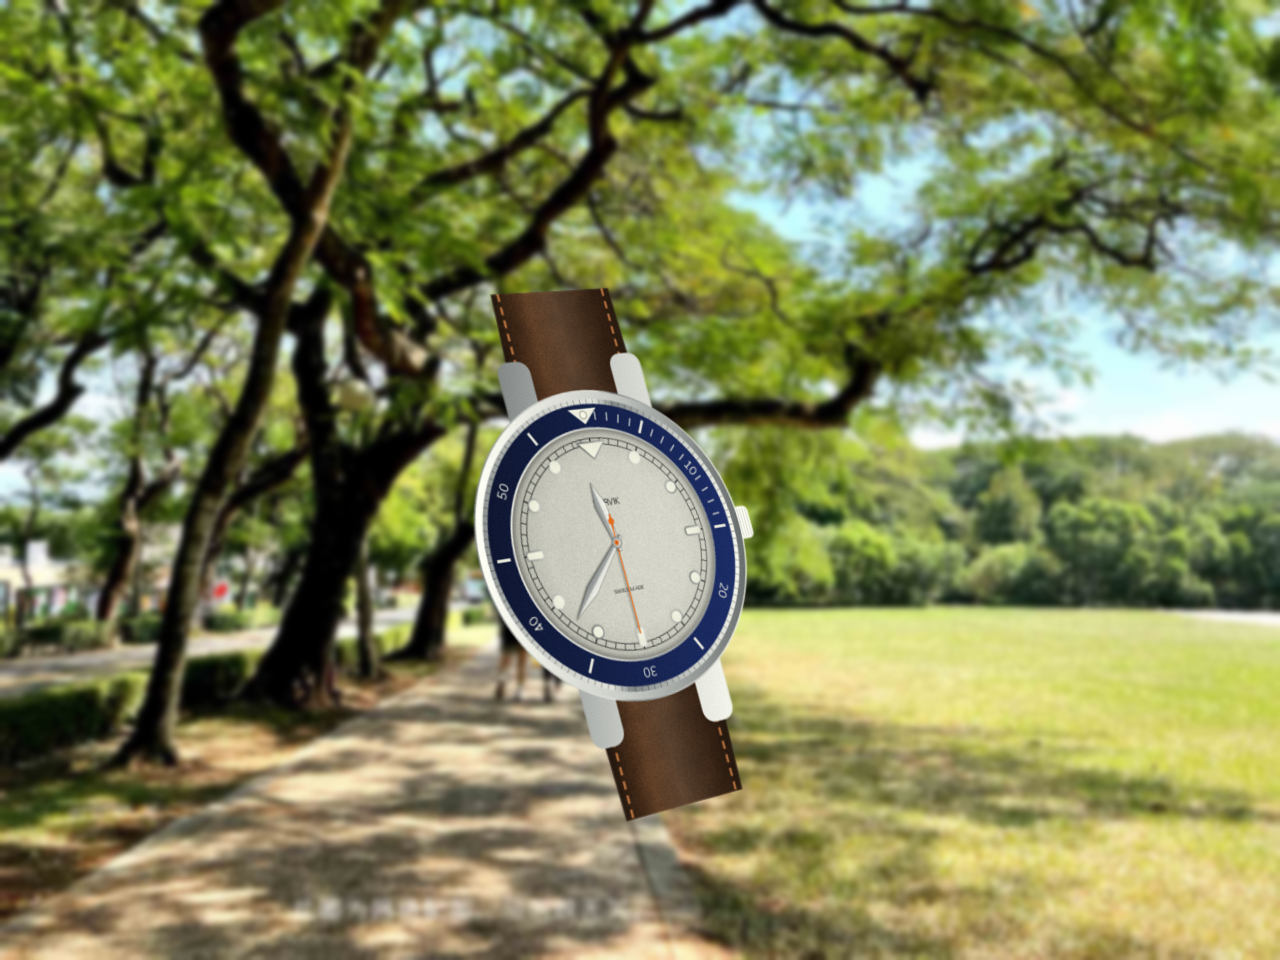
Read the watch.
11:37:30
